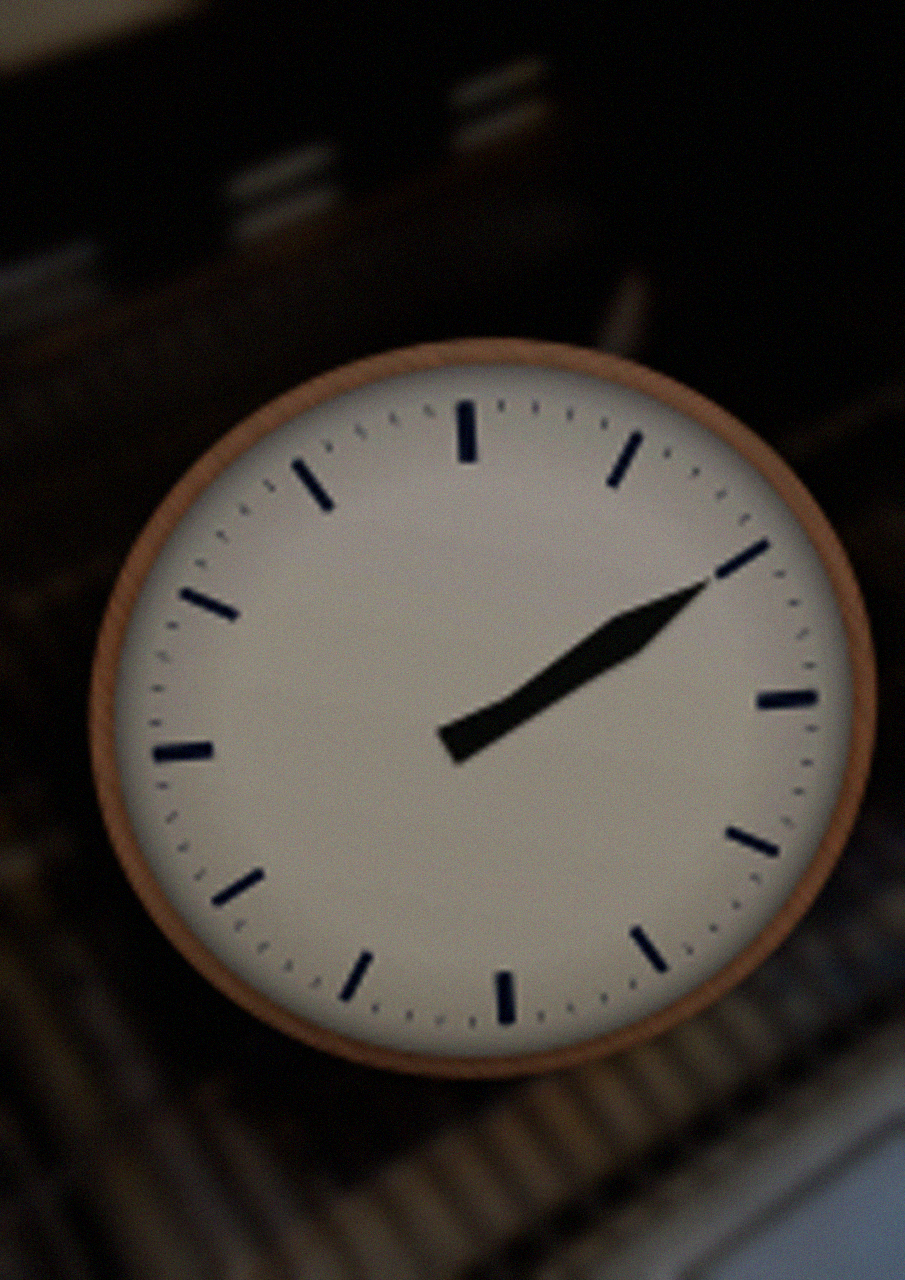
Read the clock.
2:10
